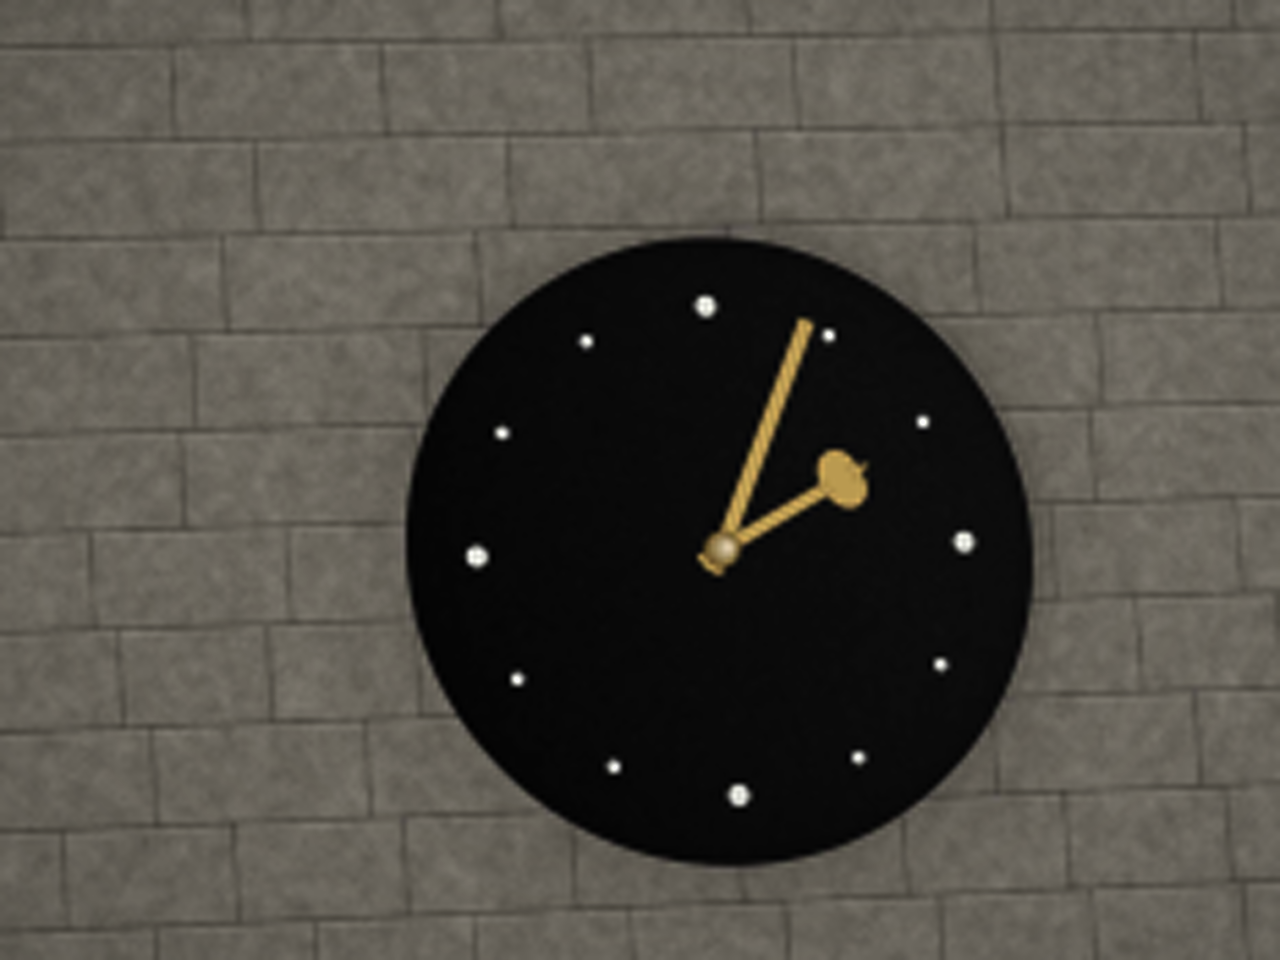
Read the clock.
2:04
